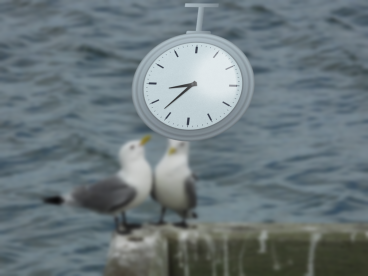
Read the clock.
8:37
